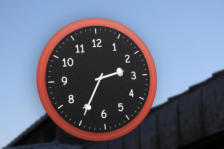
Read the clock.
2:35
